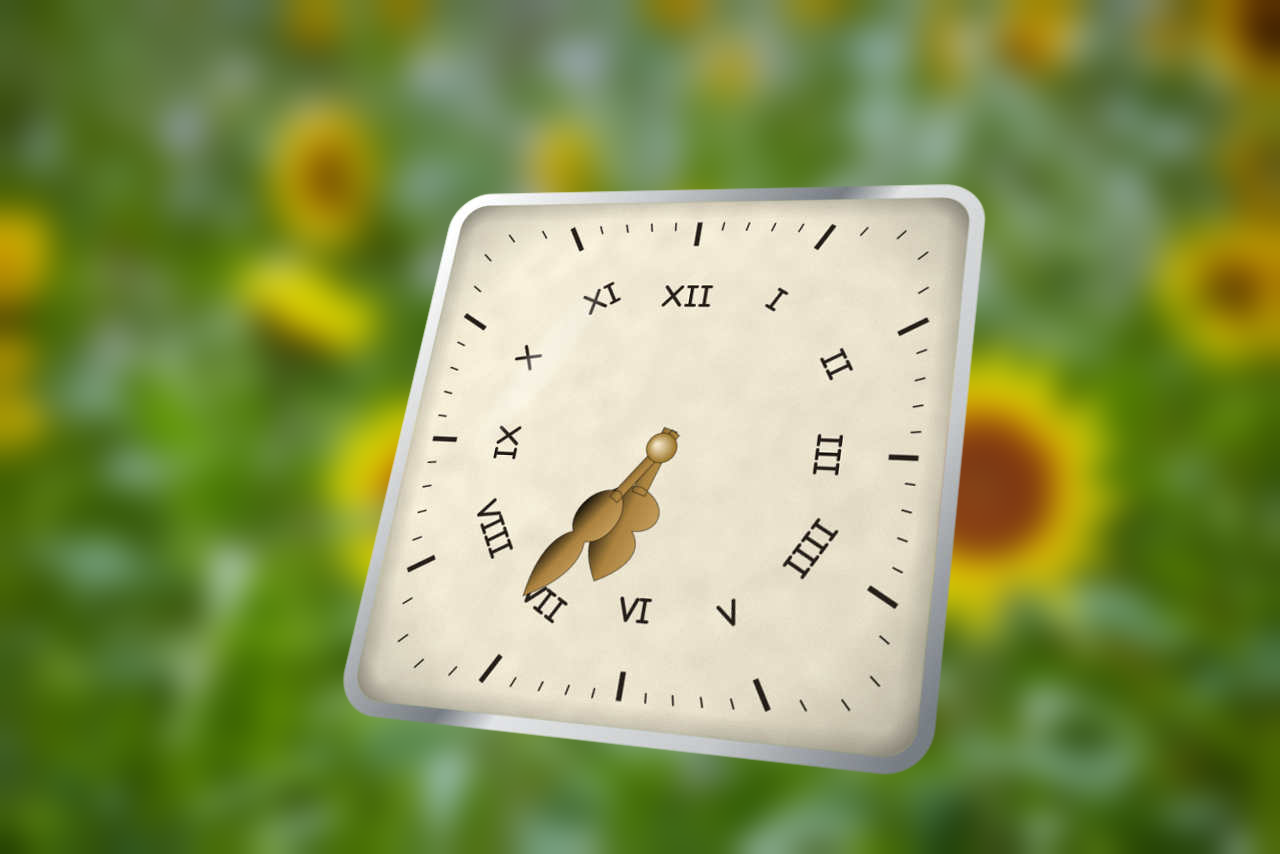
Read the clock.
6:36
